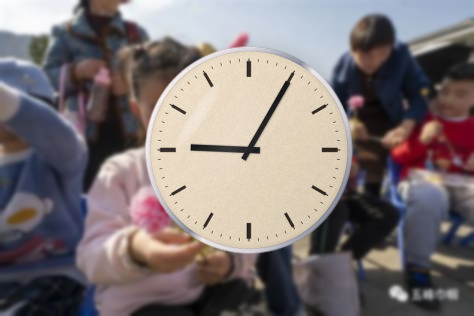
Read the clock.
9:05
